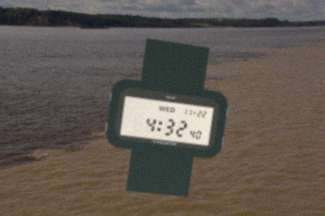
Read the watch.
4:32
